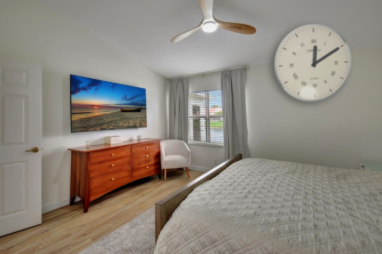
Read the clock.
12:10
